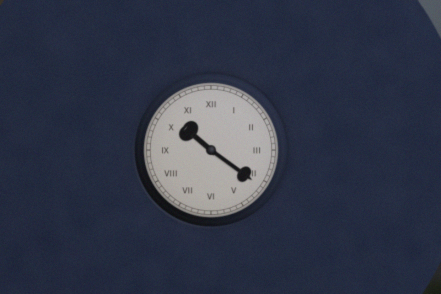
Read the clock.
10:21
